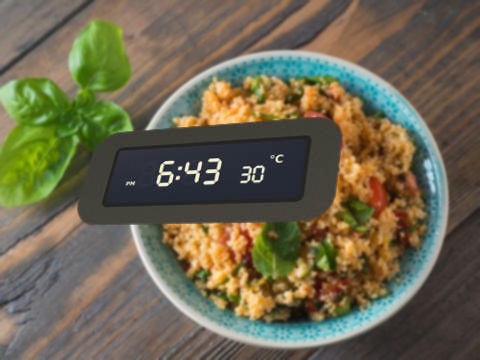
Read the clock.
6:43
